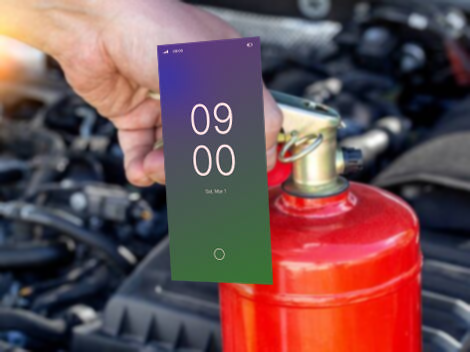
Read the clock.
9:00
